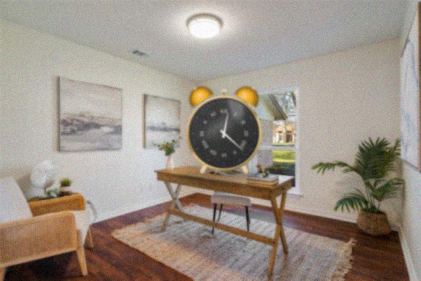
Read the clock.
12:22
